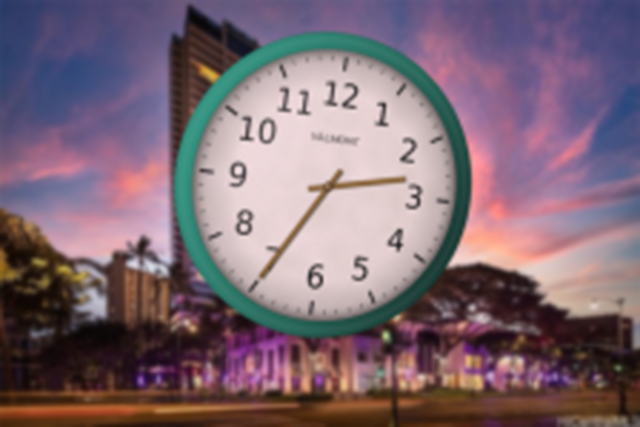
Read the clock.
2:35
